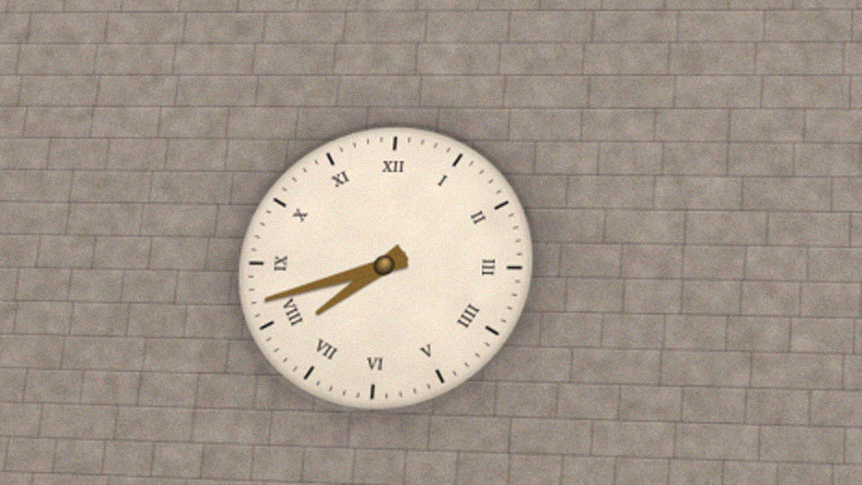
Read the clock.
7:42
